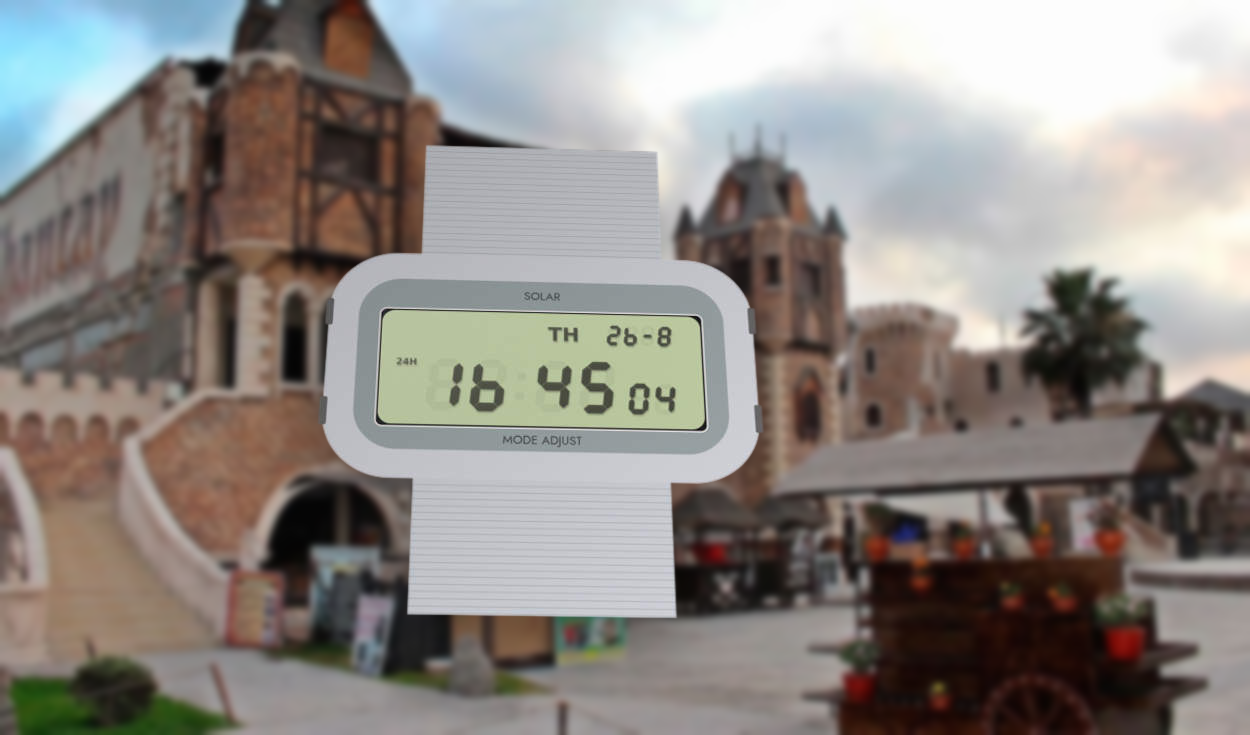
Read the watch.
16:45:04
